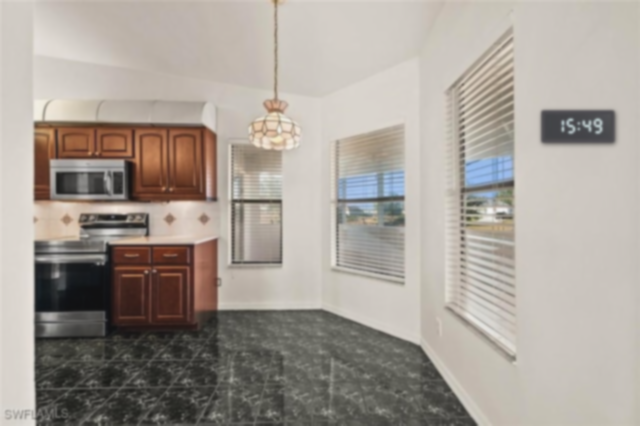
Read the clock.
15:49
